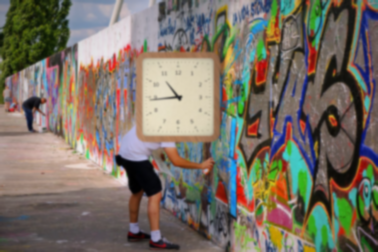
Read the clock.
10:44
